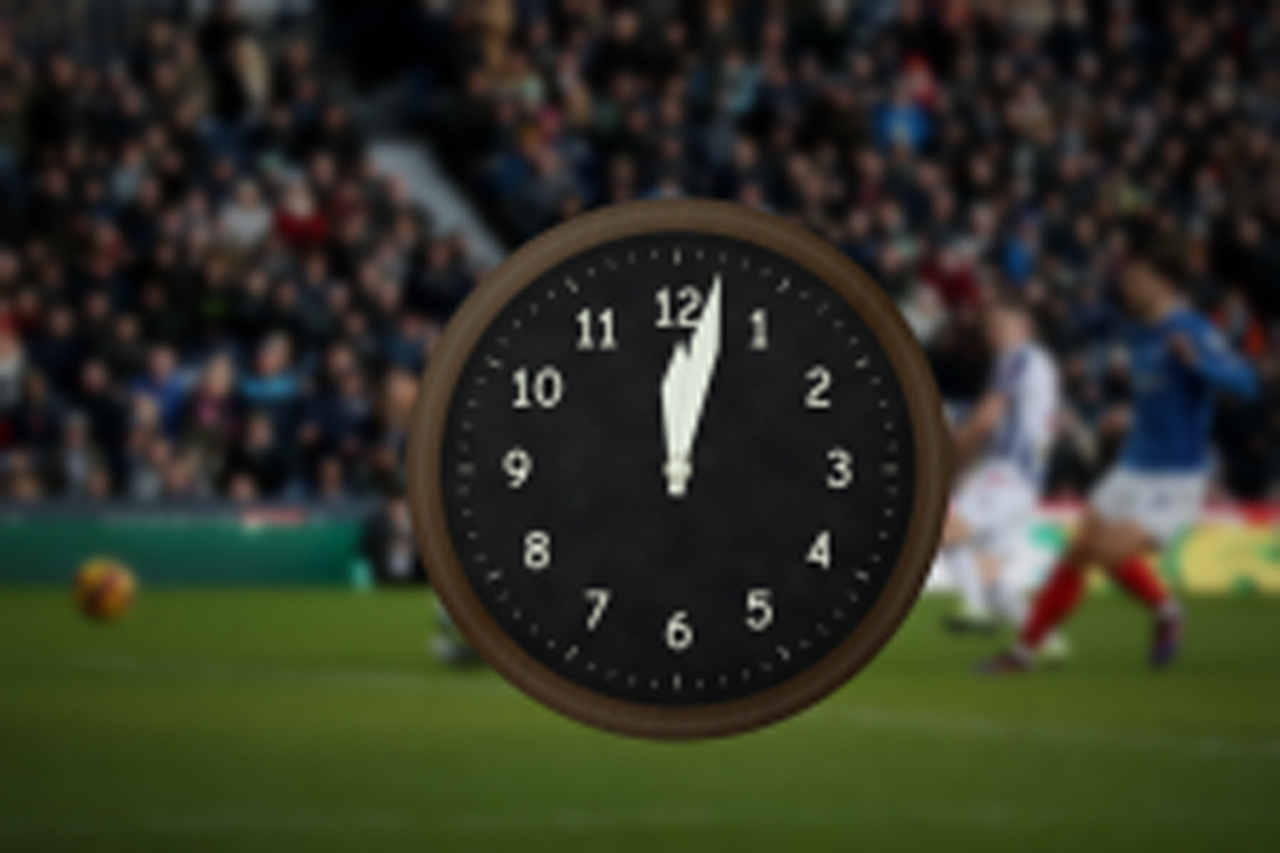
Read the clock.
12:02
